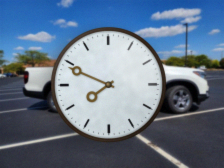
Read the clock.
7:49
